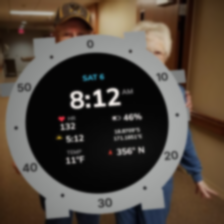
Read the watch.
8:12
